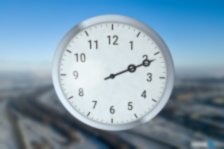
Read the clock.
2:11
